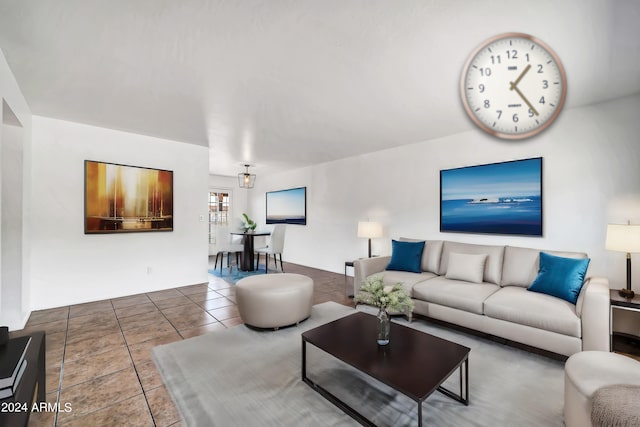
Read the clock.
1:24
